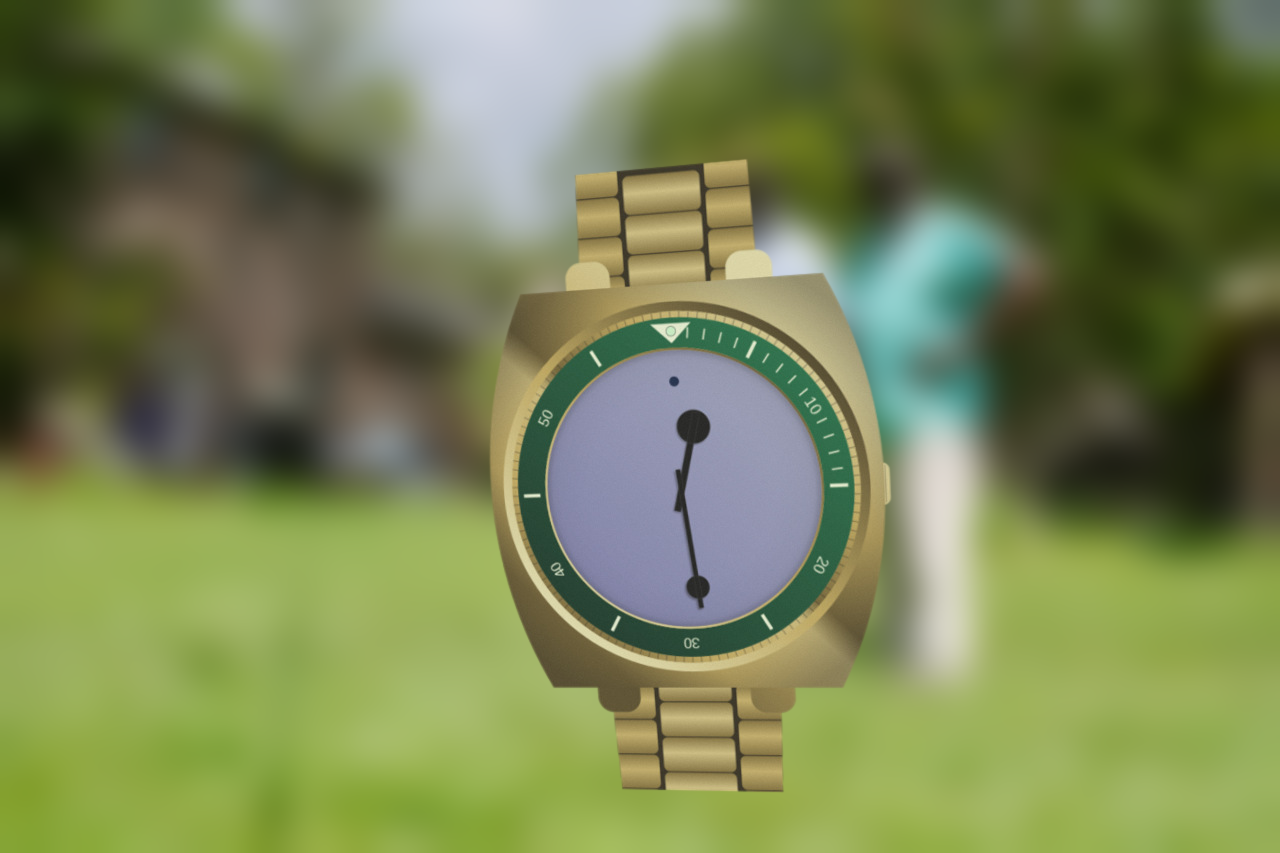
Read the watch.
12:29
